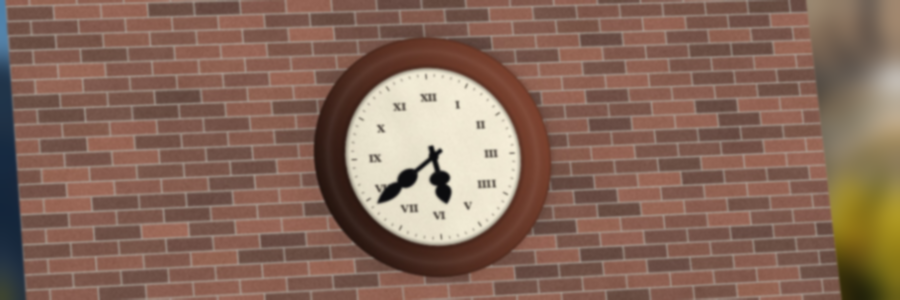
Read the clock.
5:39
